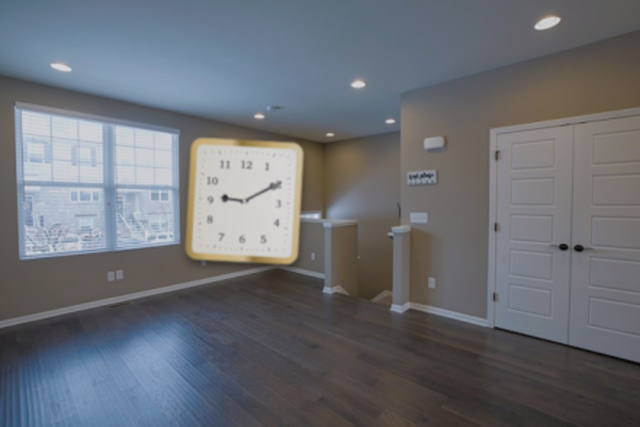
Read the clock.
9:10
